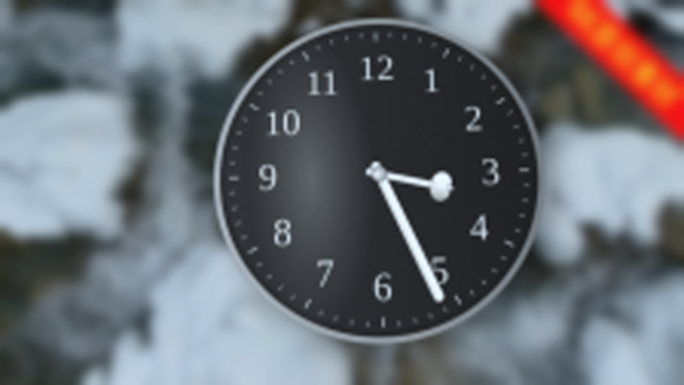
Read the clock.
3:26
